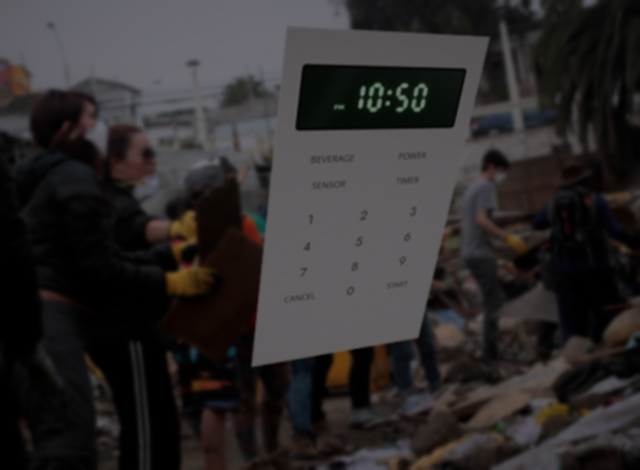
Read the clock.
10:50
